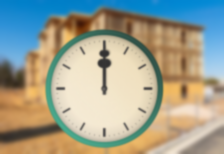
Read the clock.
12:00
